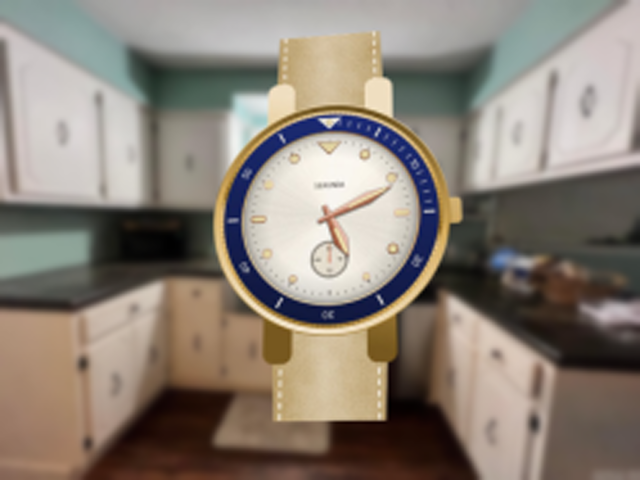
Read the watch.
5:11
